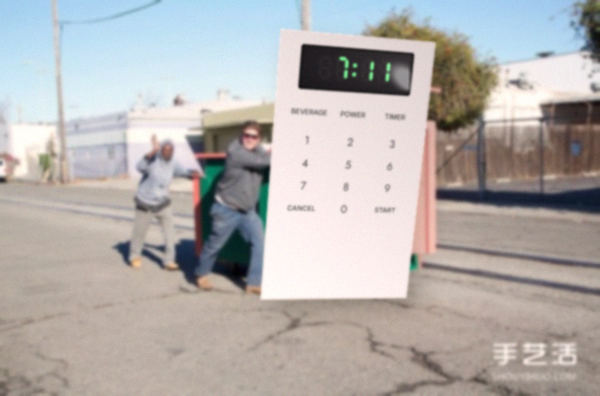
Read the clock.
7:11
